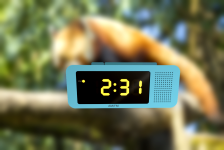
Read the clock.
2:31
